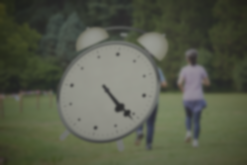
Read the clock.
4:21
